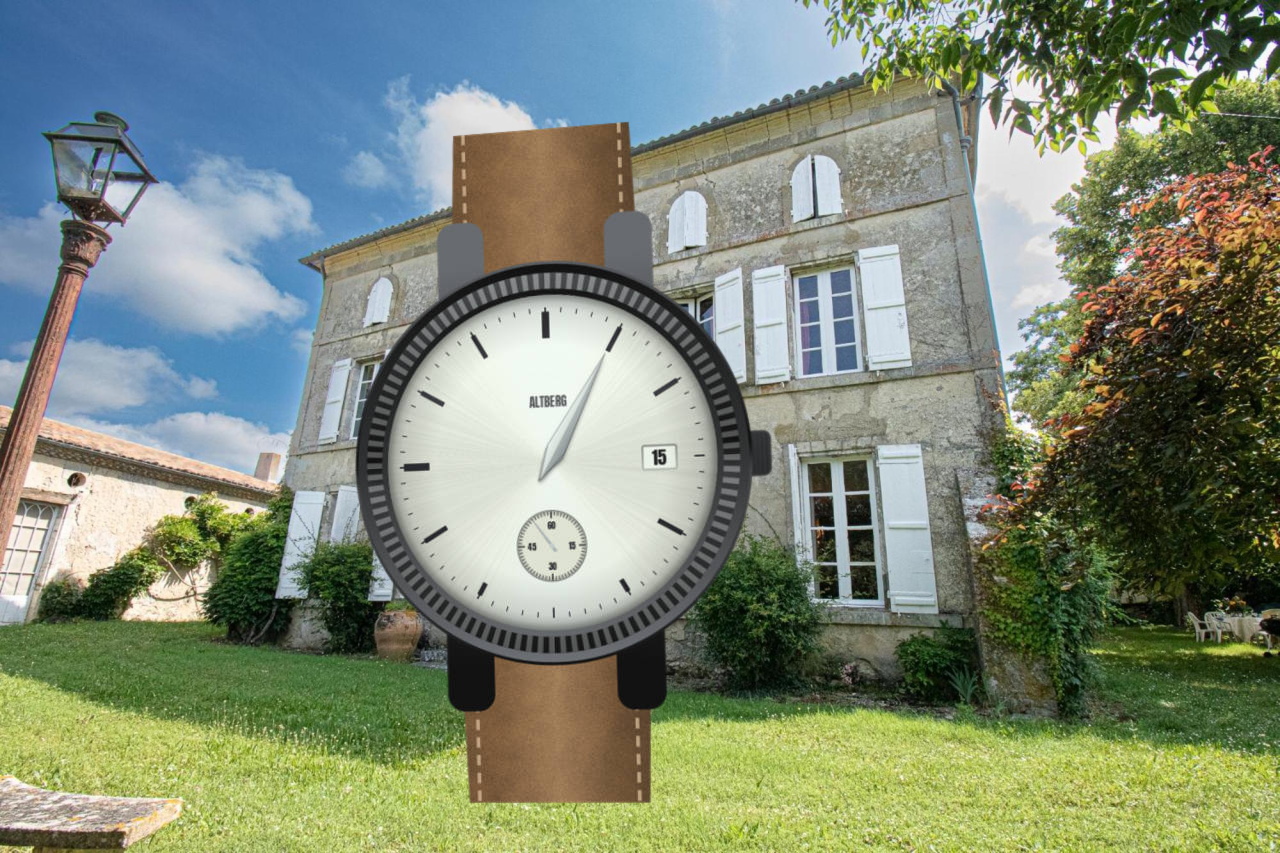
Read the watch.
1:04:54
